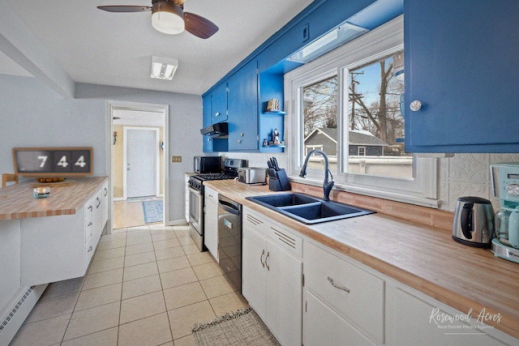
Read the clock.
7:44
